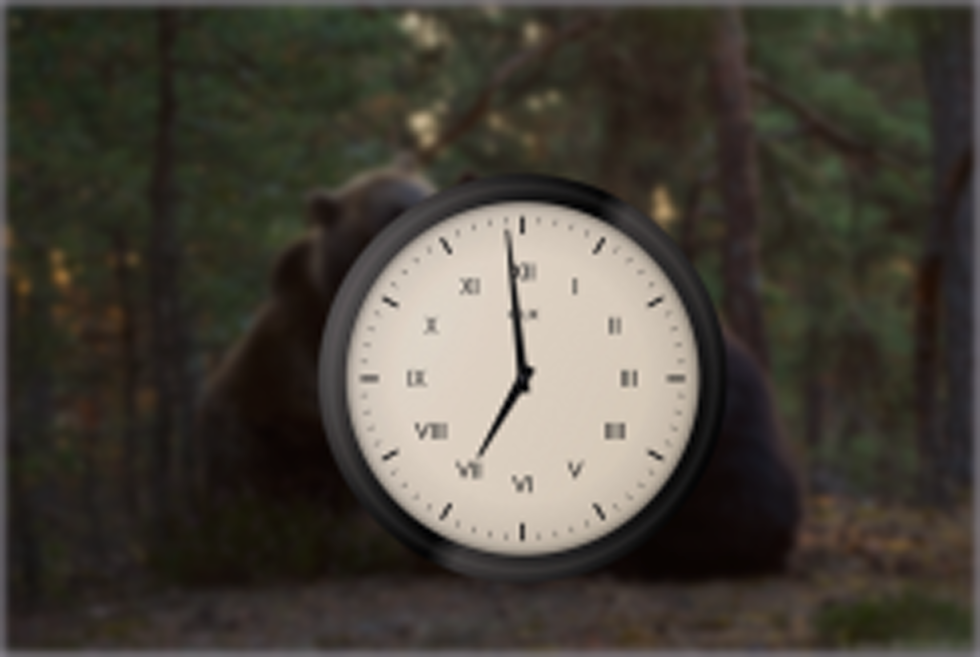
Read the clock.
6:59
